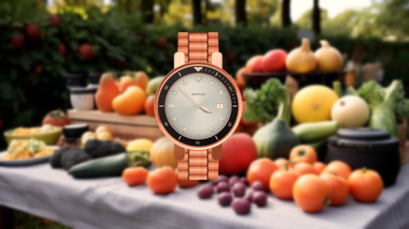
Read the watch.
3:52
